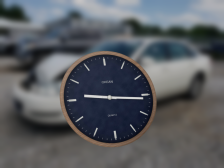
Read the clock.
9:16
